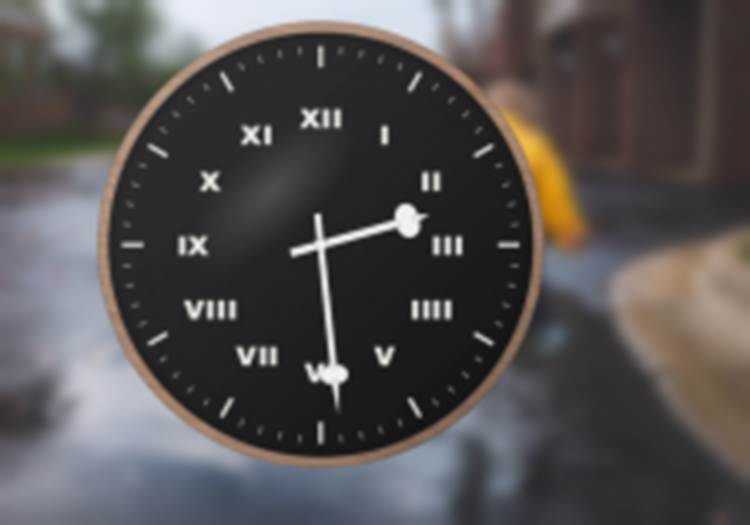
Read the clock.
2:29
